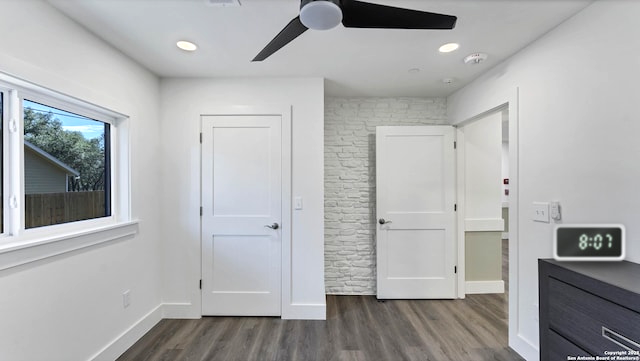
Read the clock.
8:07
